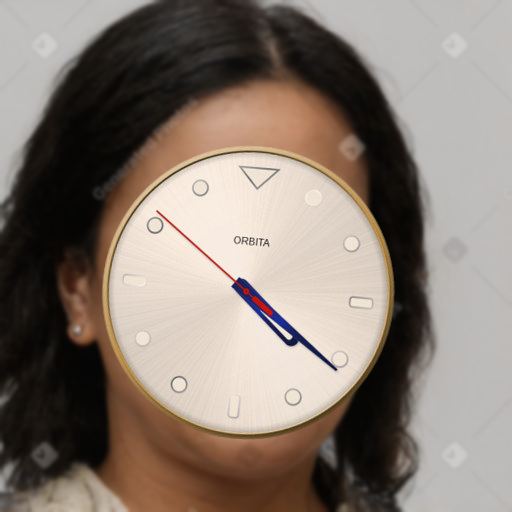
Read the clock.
4:20:51
